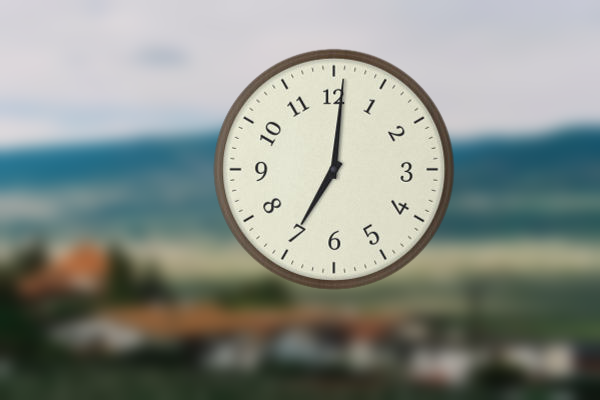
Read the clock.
7:01
